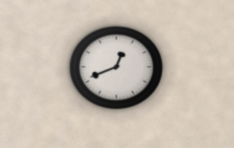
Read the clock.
12:41
